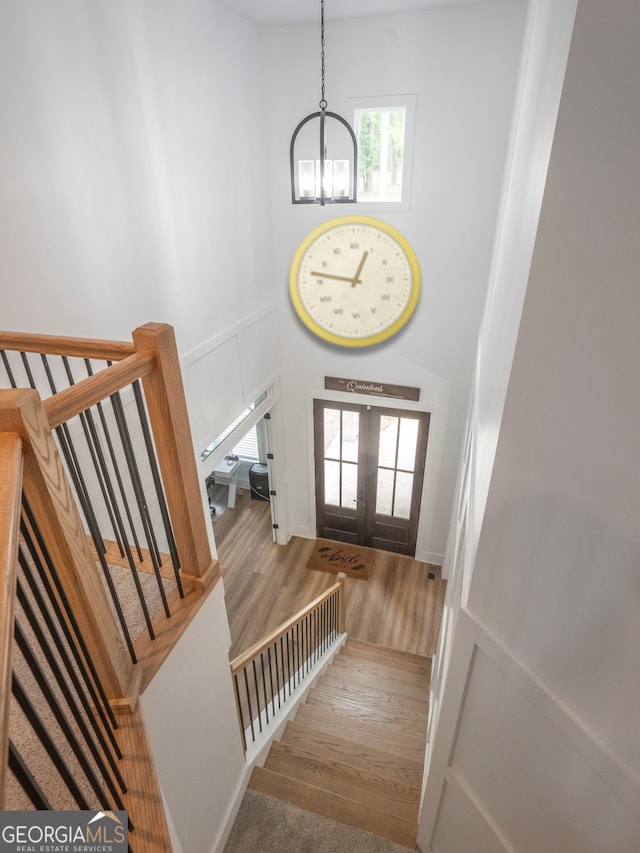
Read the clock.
12:47
